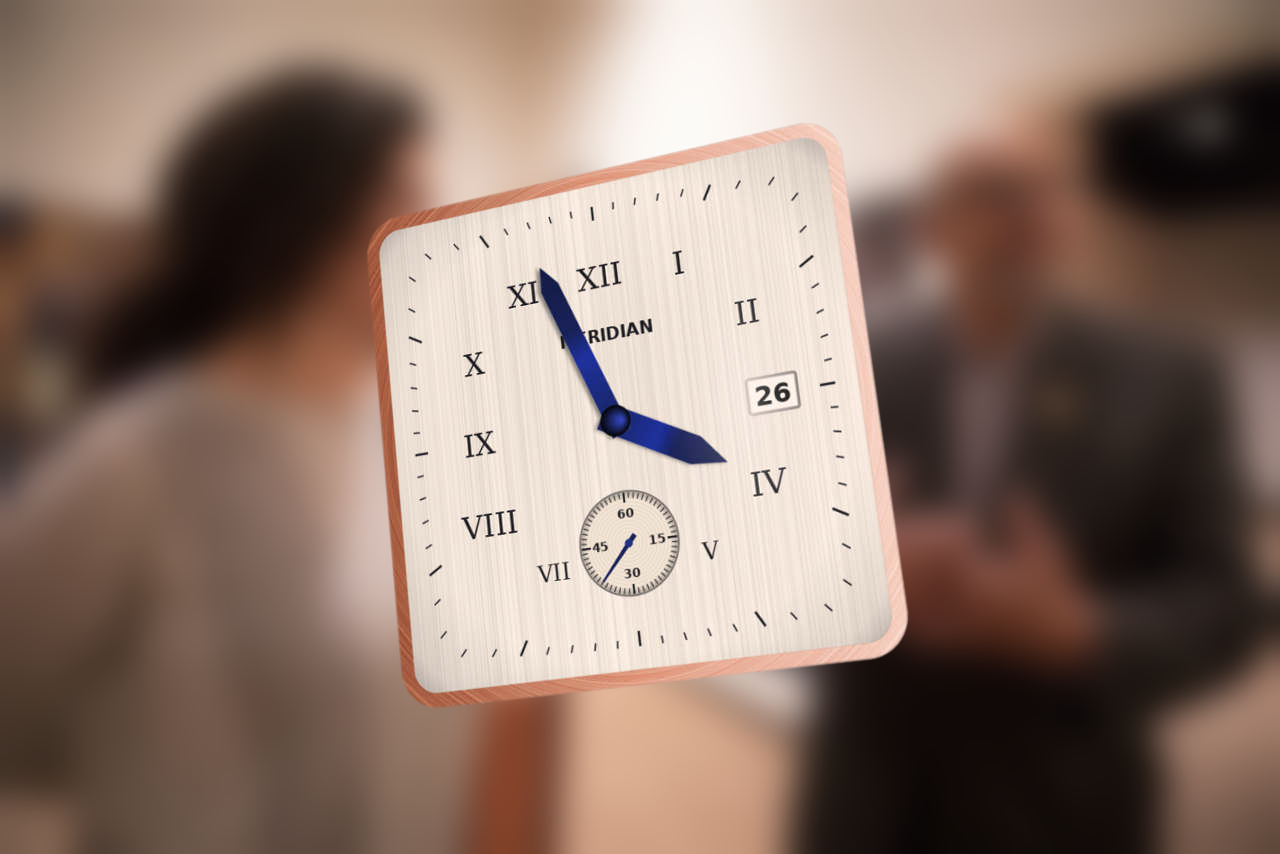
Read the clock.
3:56:37
